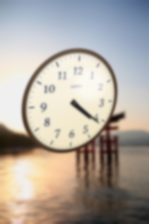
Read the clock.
4:21
